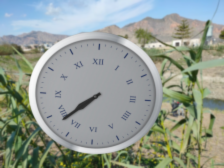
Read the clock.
7:38
